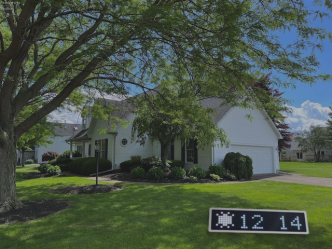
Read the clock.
12:14
